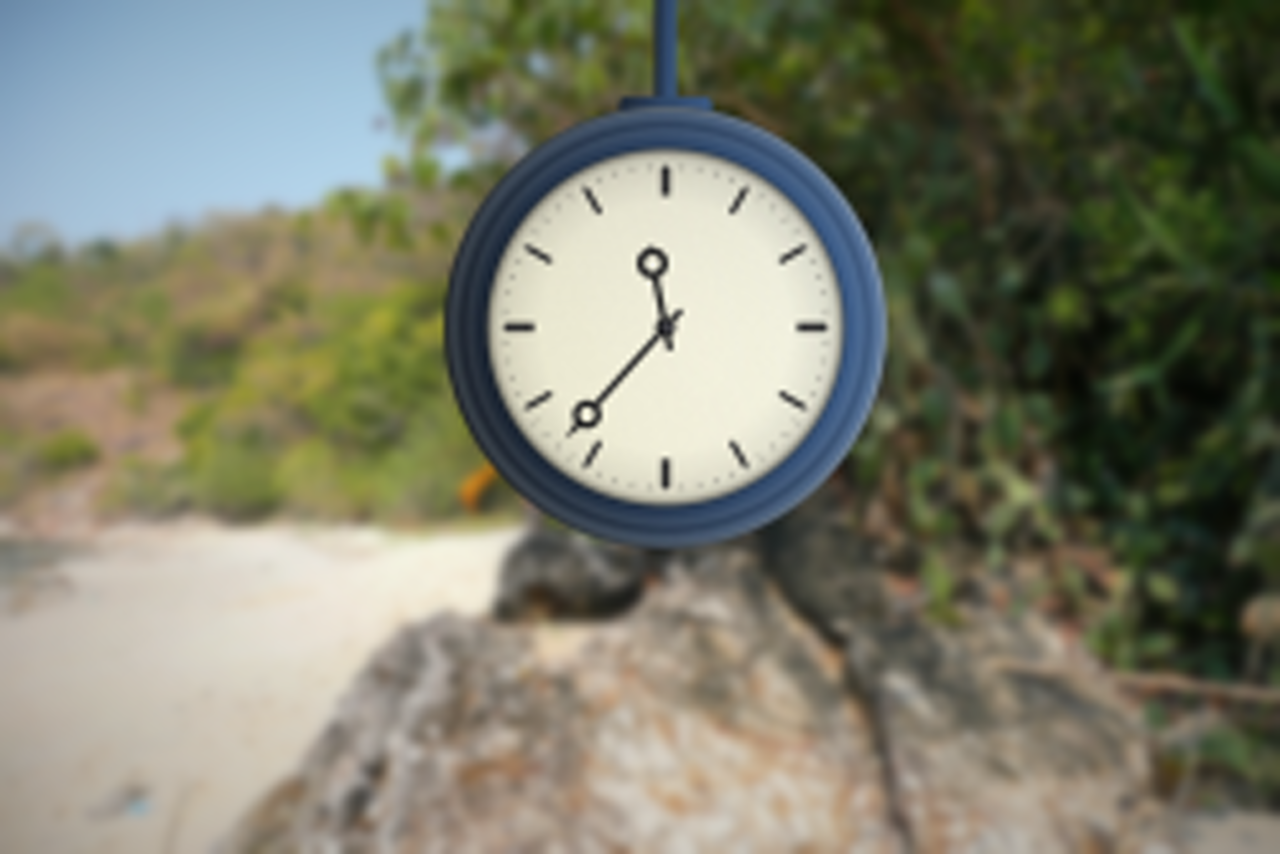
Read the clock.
11:37
